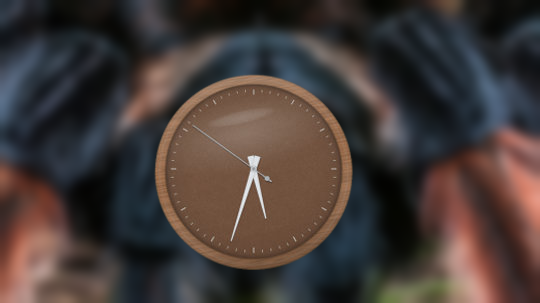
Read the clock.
5:32:51
